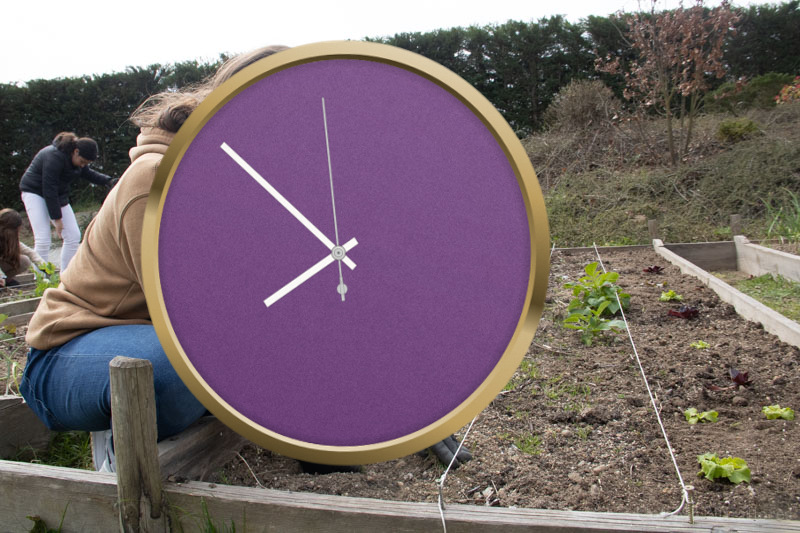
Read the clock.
7:51:59
